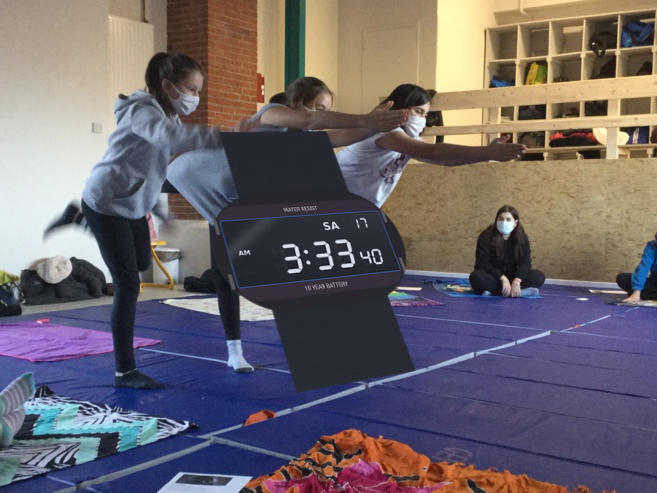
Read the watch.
3:33:40
